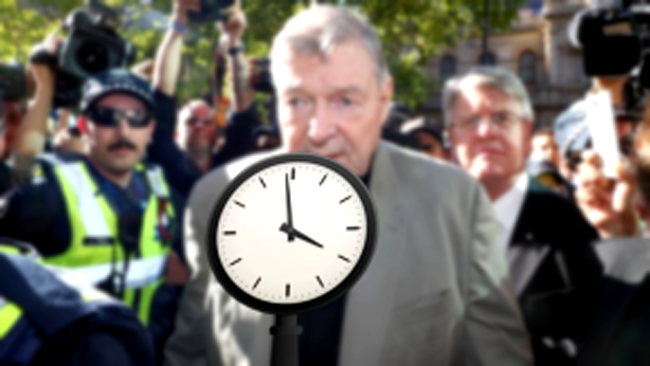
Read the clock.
3:59
